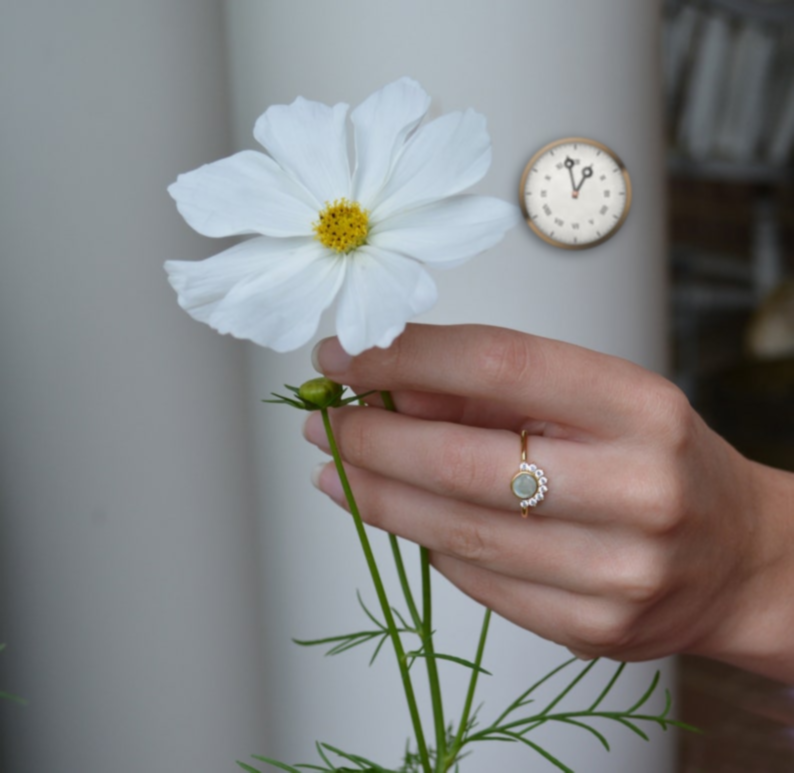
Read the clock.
12:58
